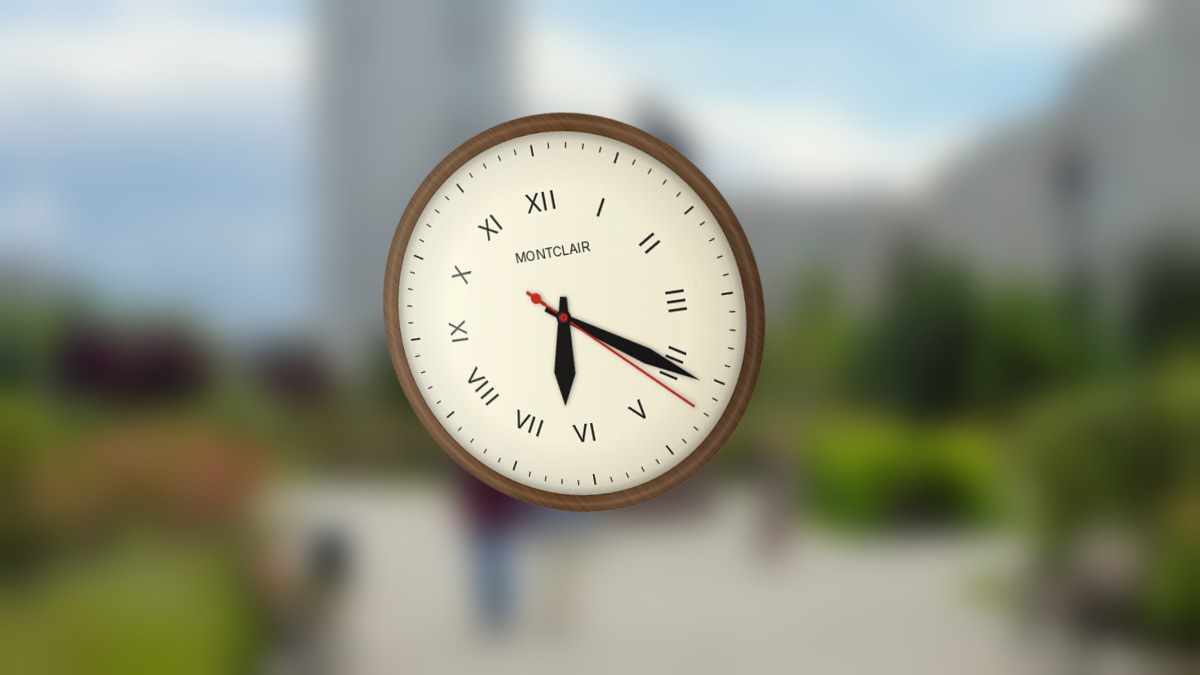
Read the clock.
6:20:22
